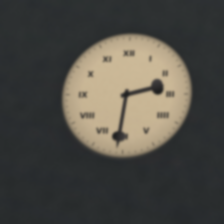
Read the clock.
2:31
